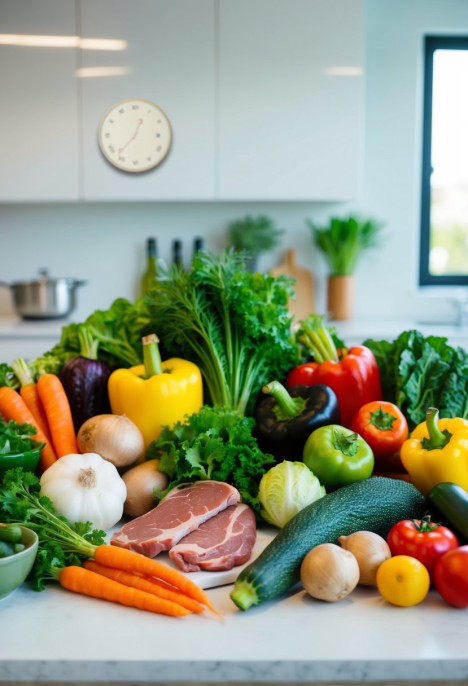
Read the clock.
12:37
